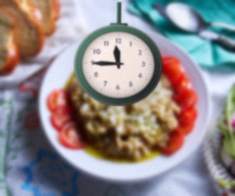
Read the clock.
11:45
